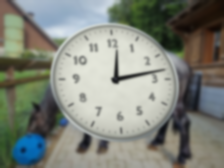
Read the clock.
12:13
